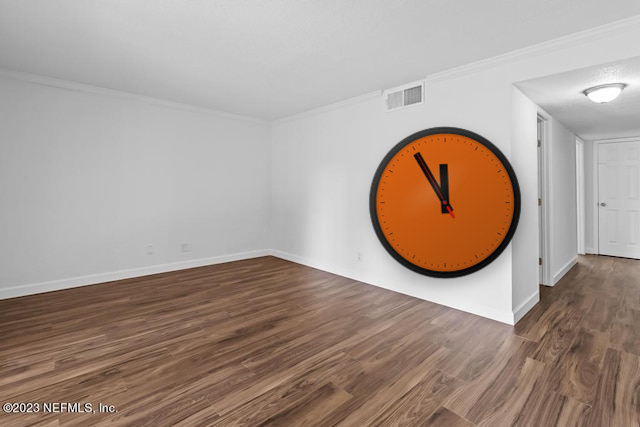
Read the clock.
11:54:55
